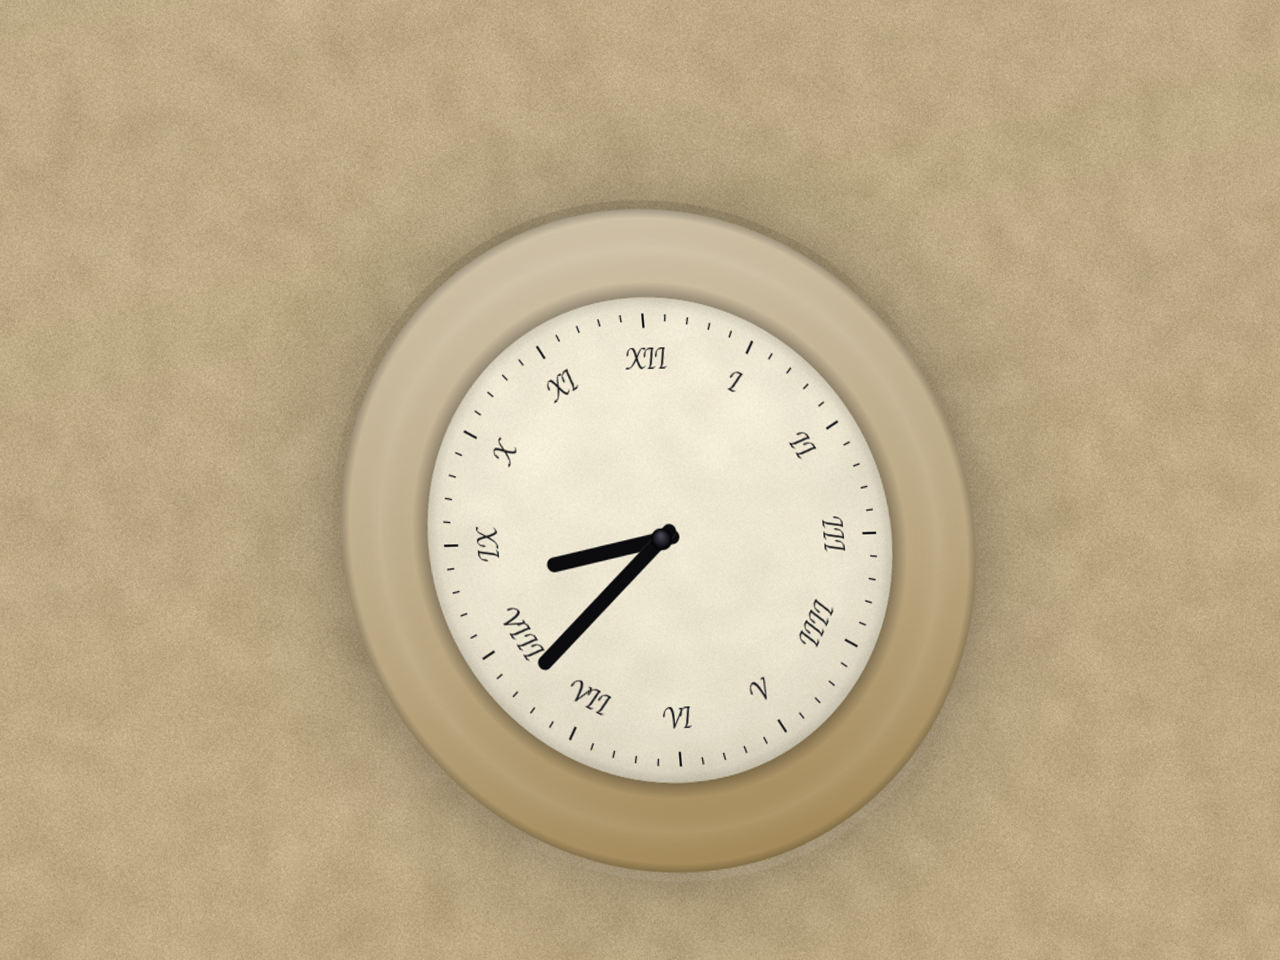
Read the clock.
8:38
